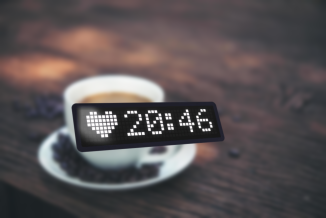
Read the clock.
20:46
